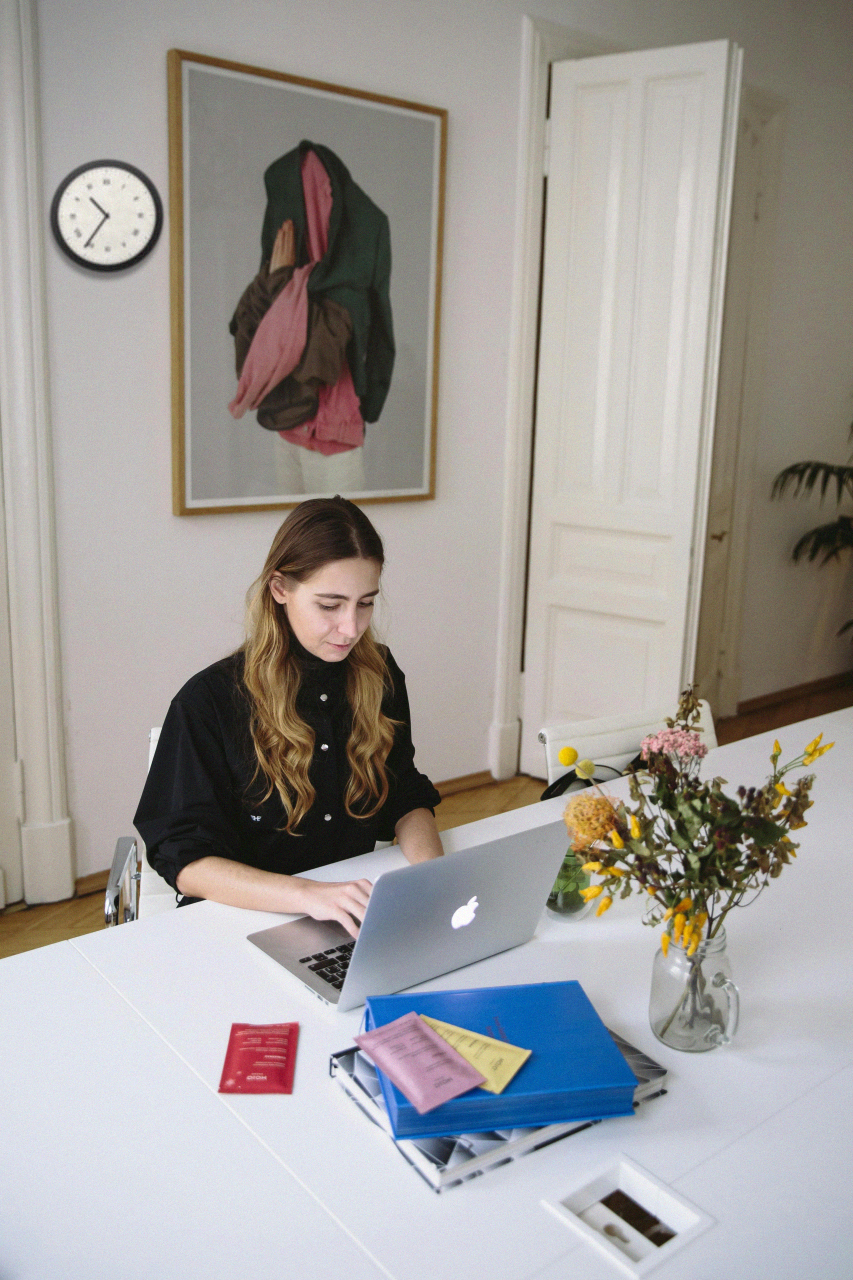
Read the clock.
10:36
